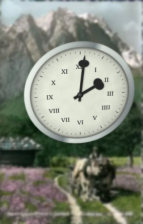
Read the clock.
2:01
